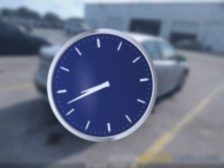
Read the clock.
8:42
